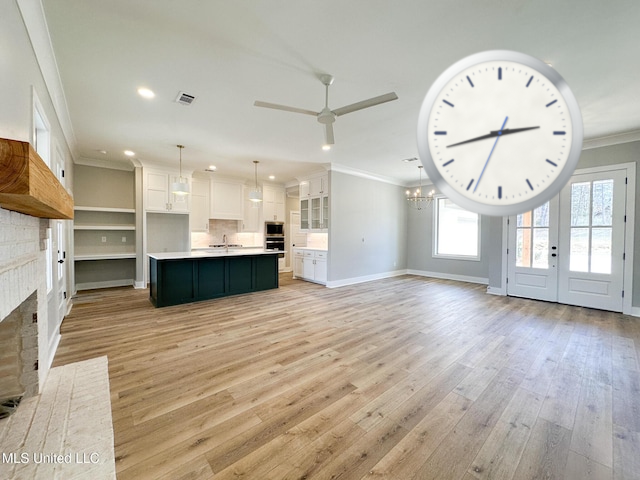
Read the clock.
2:42:34
